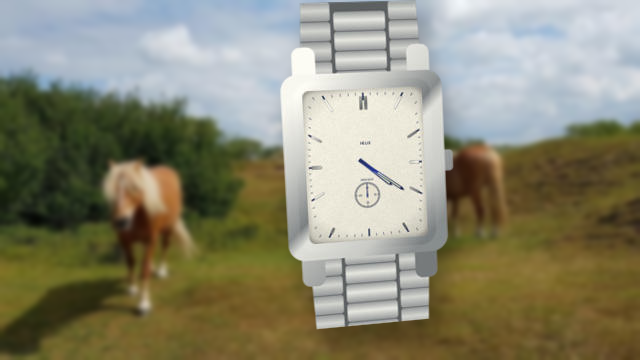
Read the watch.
4:21
